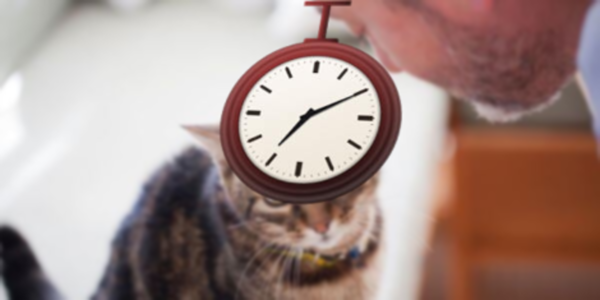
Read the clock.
7:10
